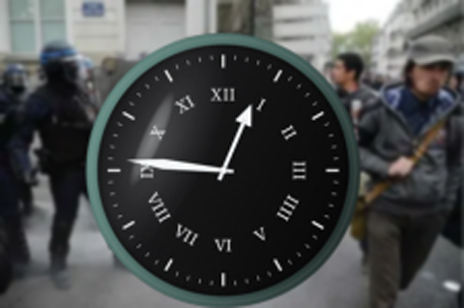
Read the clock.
12:46
